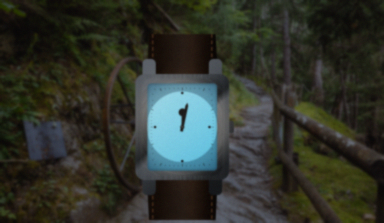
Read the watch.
12:02
